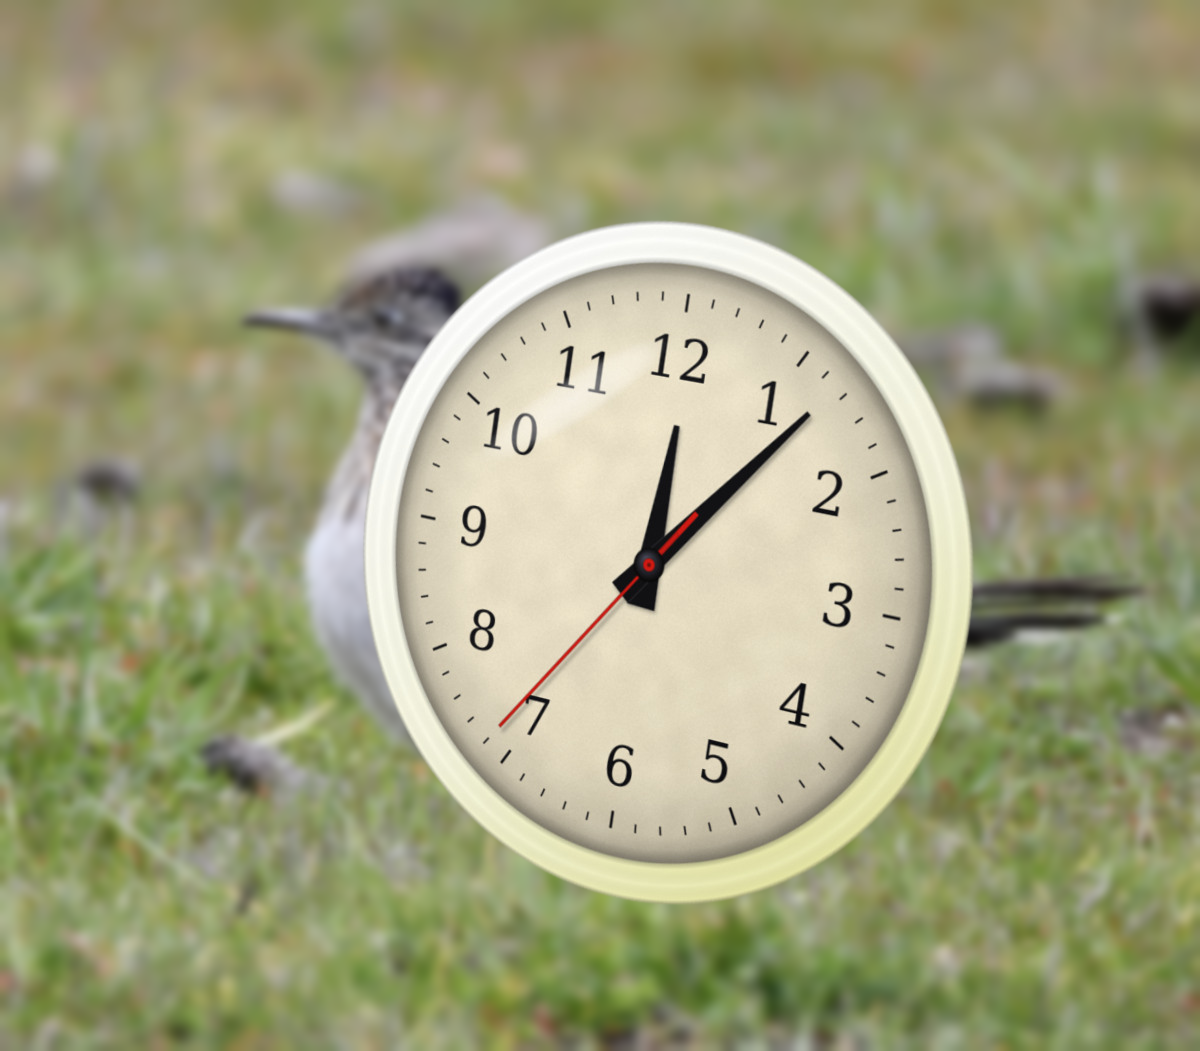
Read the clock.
12:06:36
